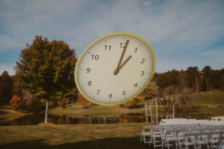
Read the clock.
1:01
